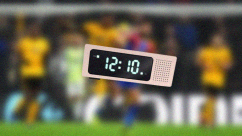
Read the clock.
12:10
